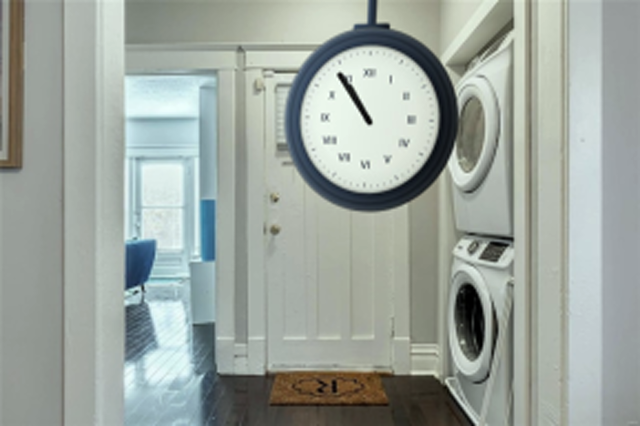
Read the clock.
10:54
